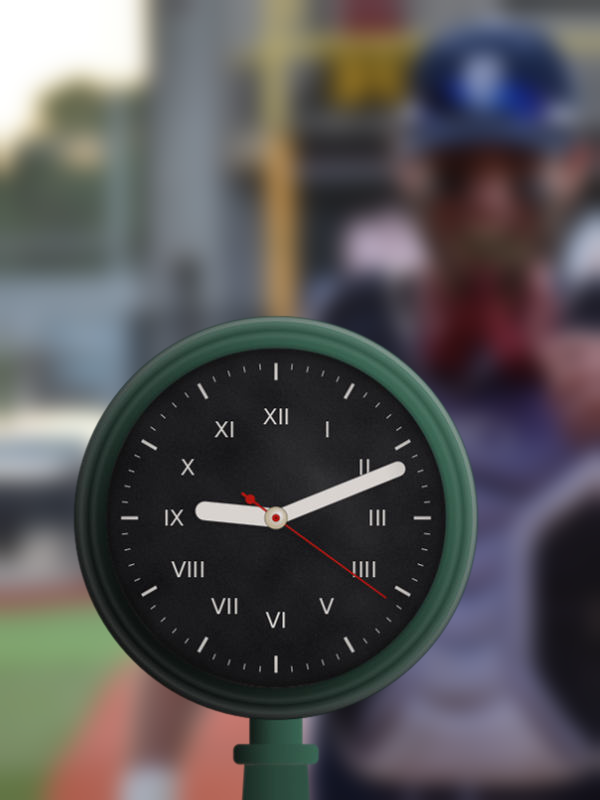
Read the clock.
9:11:21
